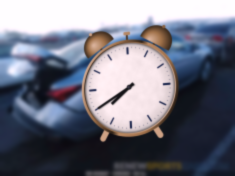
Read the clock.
7:40
